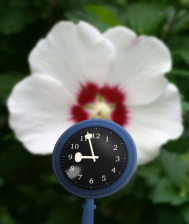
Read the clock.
8:57
